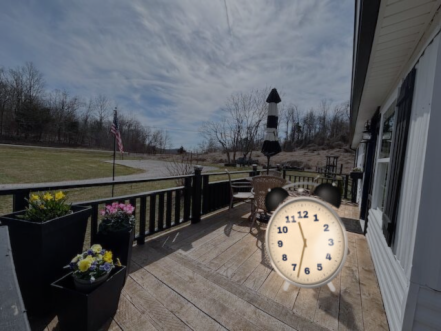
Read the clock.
11:33
